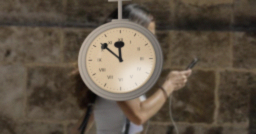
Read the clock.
11:52
